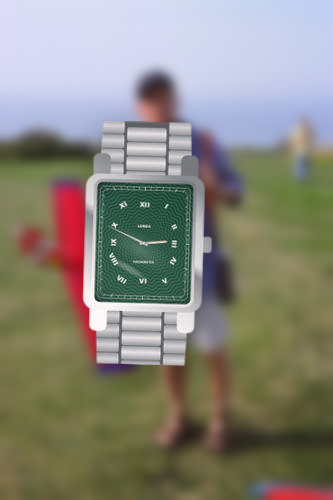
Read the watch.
2:49
